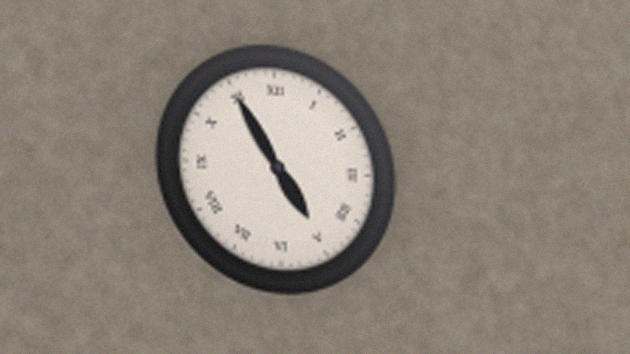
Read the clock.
4:55
